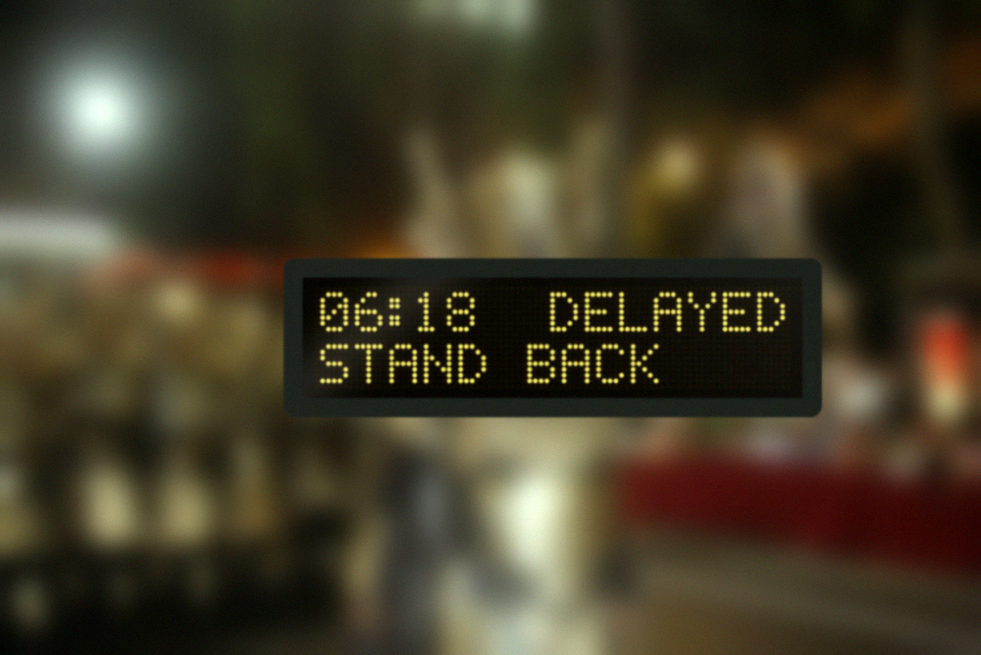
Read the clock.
6:18
